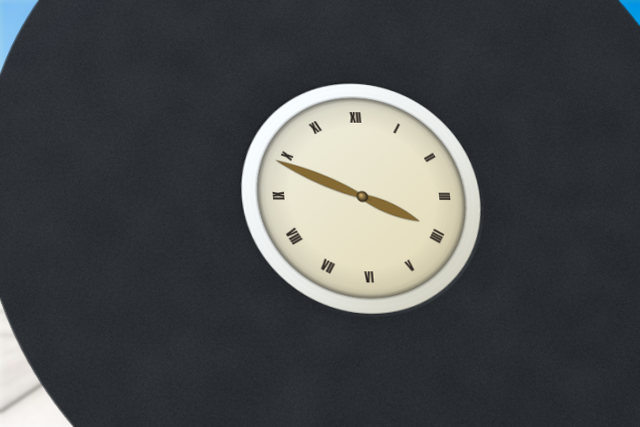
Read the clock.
3:49
